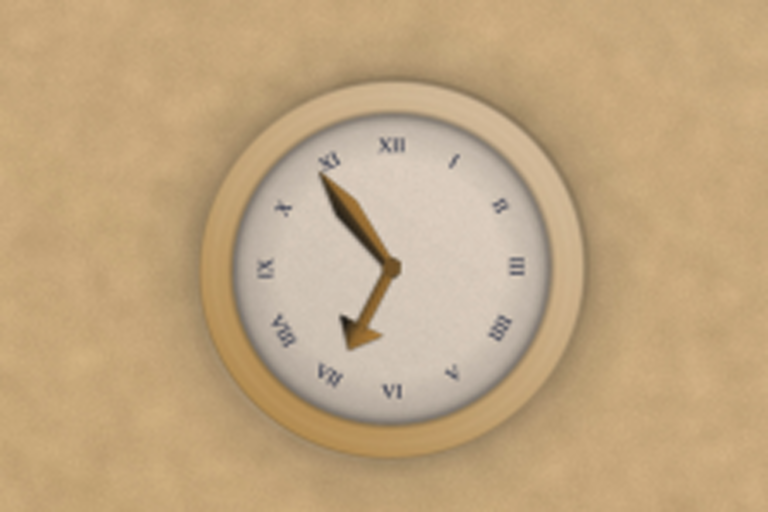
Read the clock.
6:54
